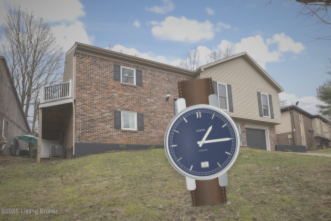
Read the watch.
1:15
